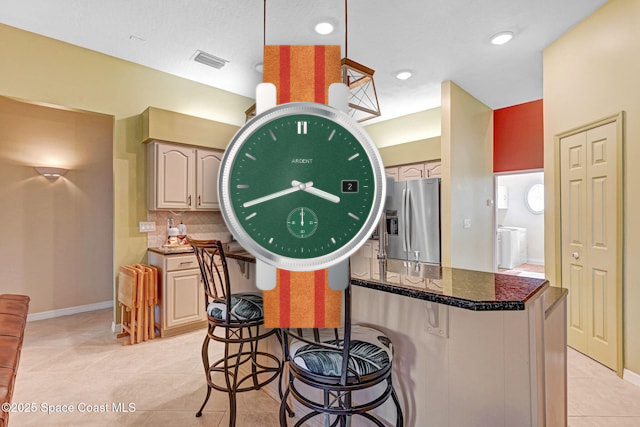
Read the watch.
3:42
